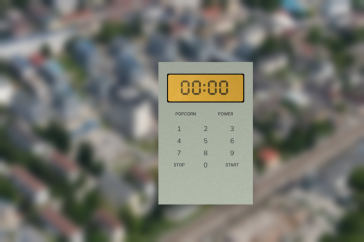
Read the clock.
0:00
